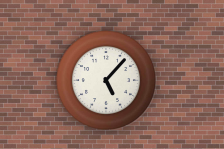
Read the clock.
5:07
